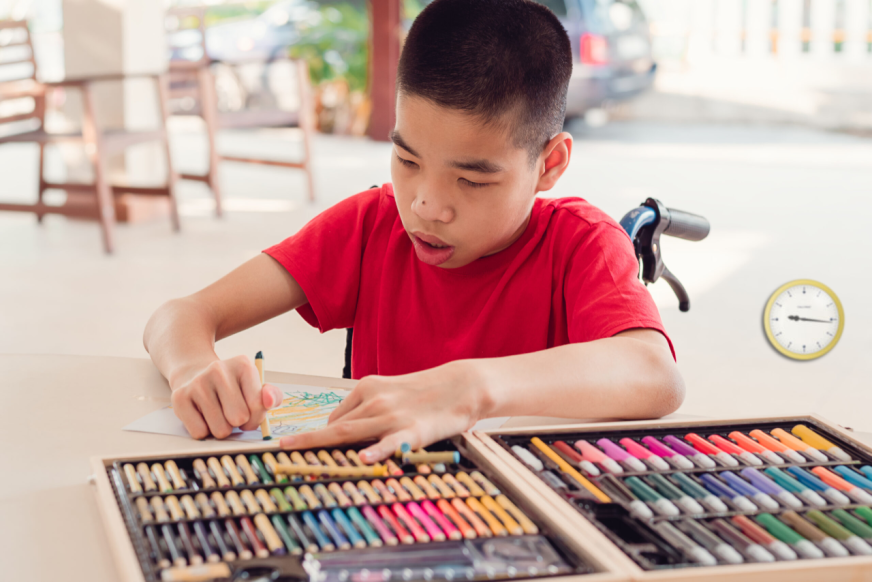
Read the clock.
9:16
